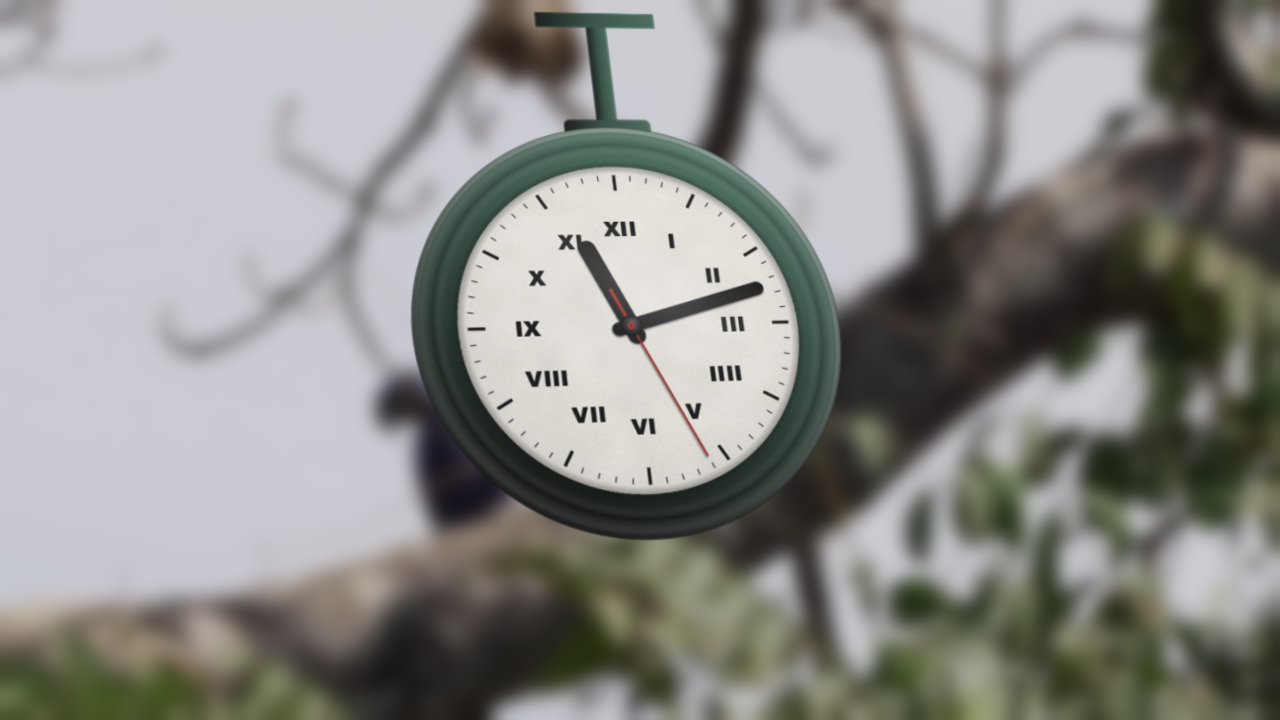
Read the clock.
11:12:26
